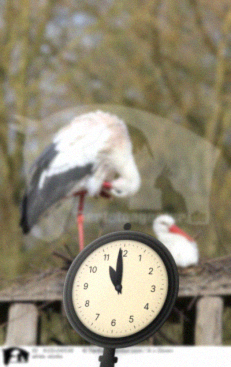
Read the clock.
10:59
